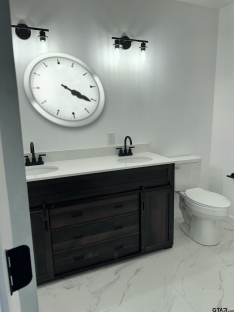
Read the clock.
4:21
